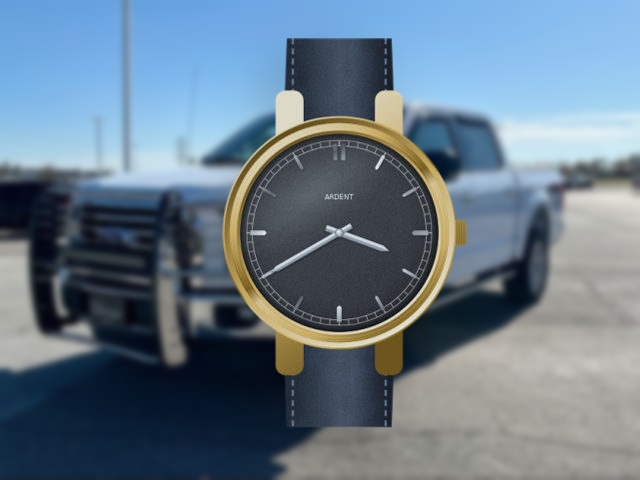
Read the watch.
3:40
